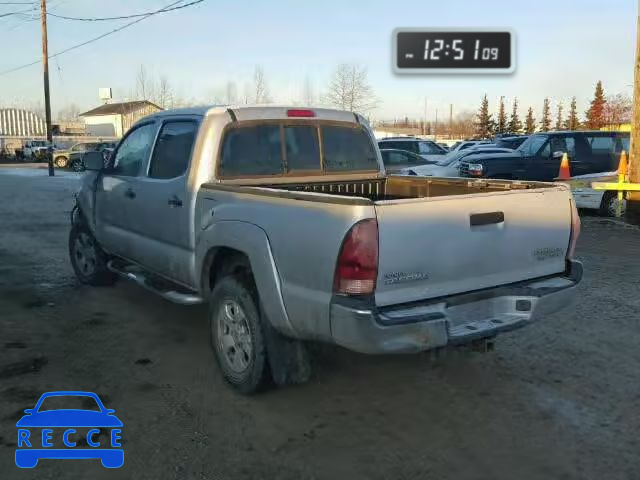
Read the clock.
12:51:09
